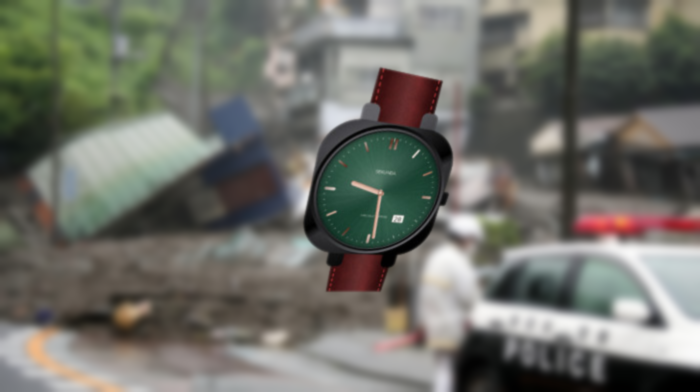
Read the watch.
9:29
